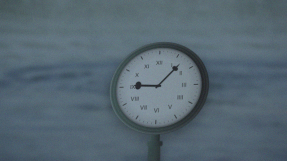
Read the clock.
9:07
